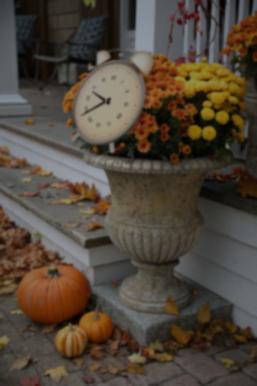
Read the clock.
9:39
